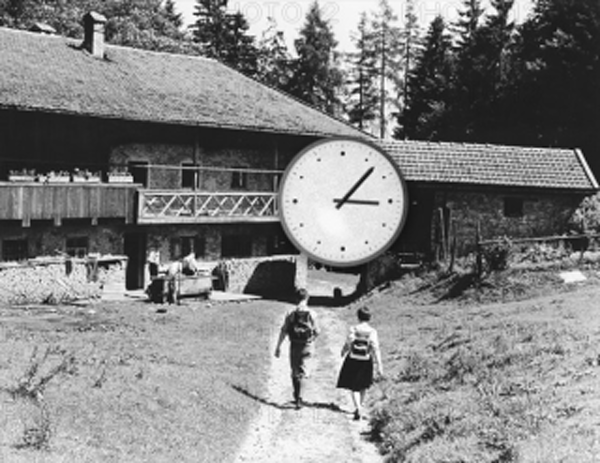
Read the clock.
3:07
